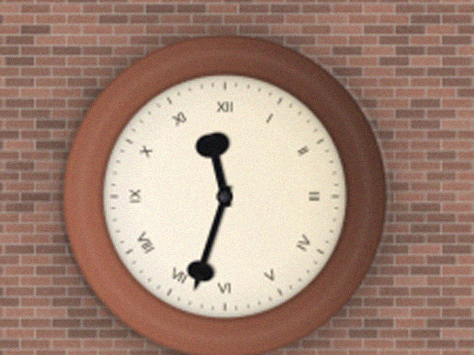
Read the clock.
11:33
